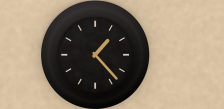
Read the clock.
1:23
